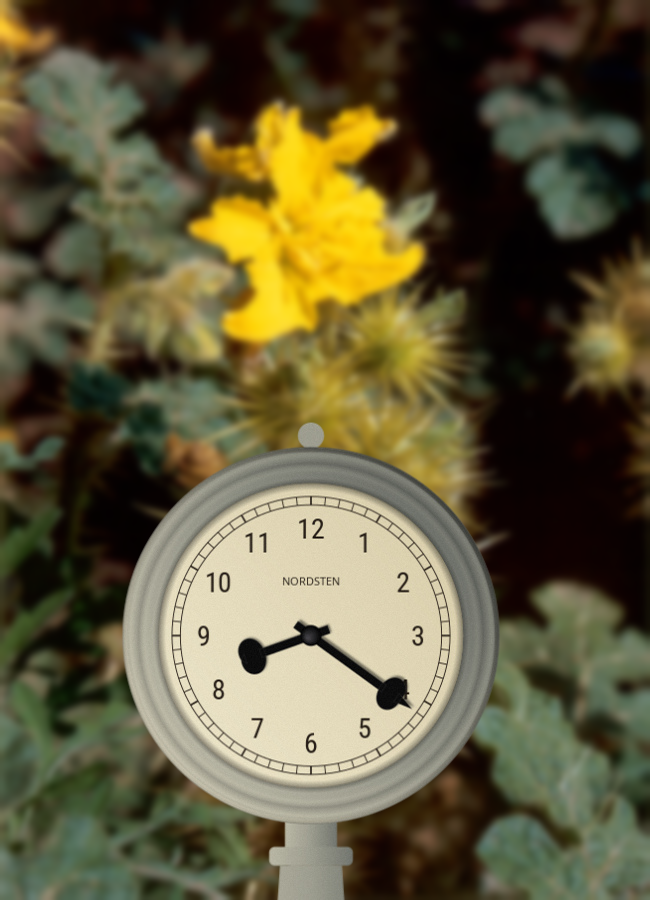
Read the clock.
8:21
